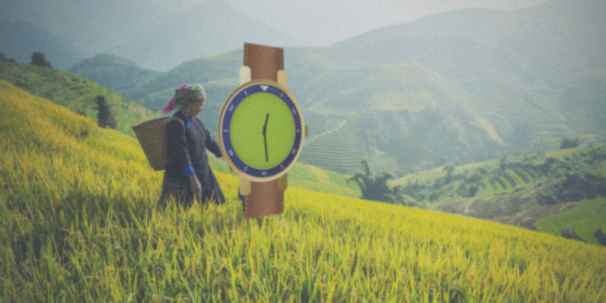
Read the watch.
12:29
